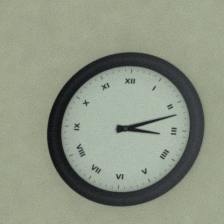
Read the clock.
3:12
